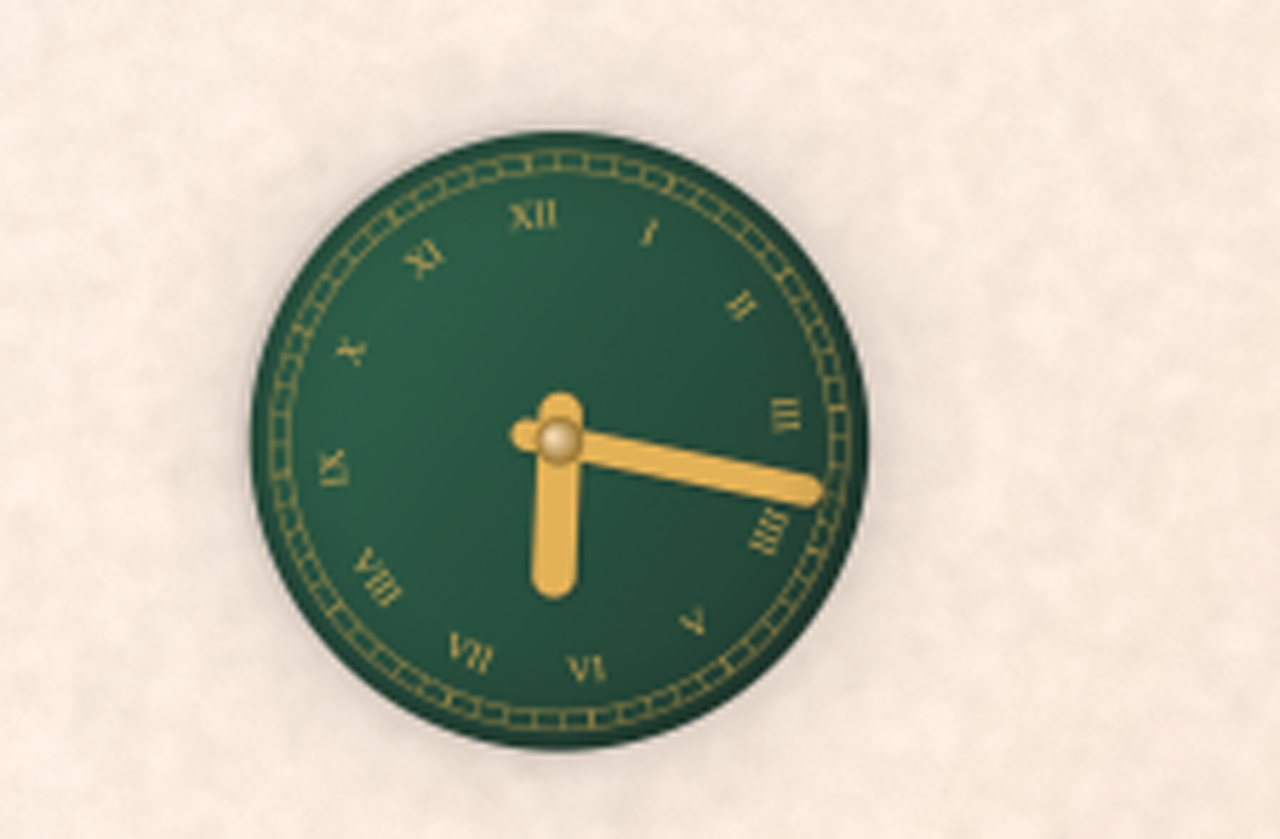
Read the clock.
6:18
